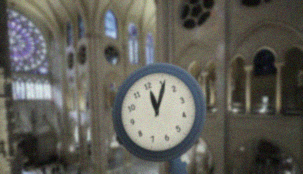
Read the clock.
12:06
